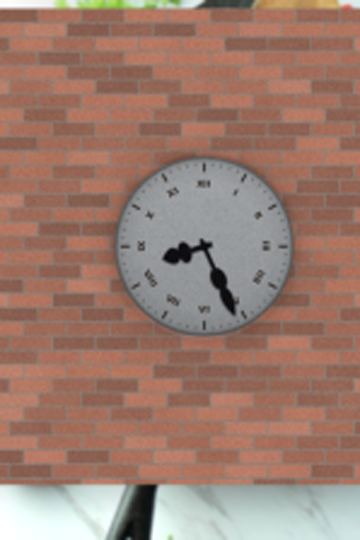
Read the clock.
8:26
